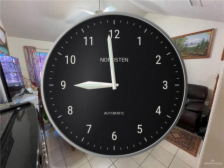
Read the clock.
8:59
